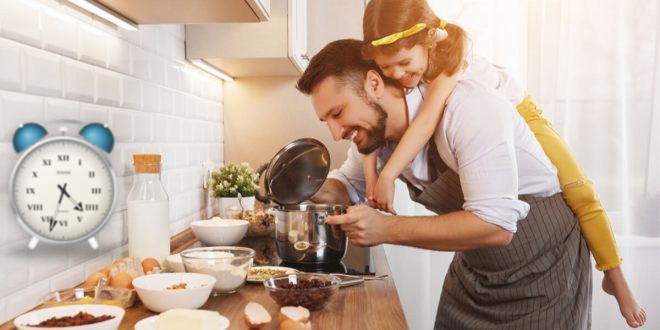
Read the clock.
4:33
